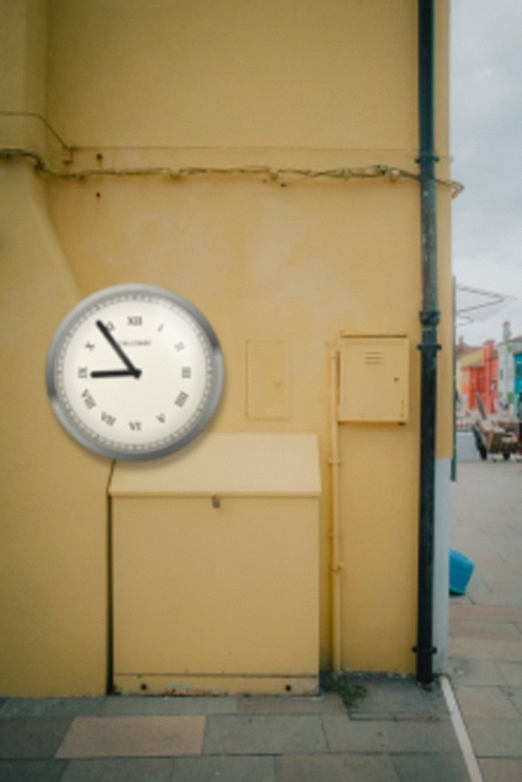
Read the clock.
8:54
